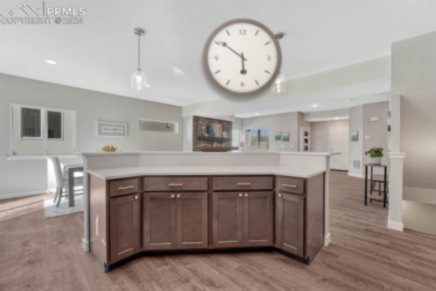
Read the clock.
5:51
